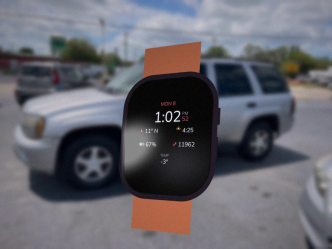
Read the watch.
1:02
